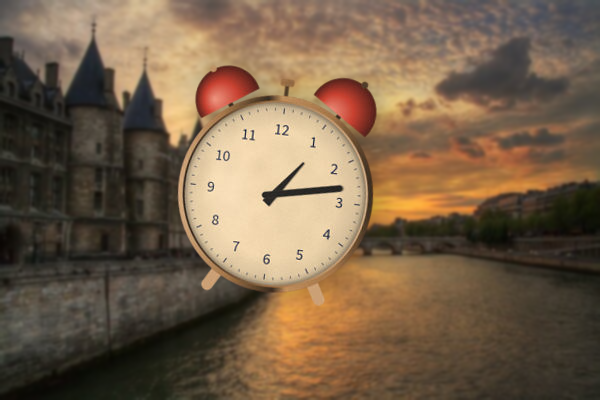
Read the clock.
1:13
